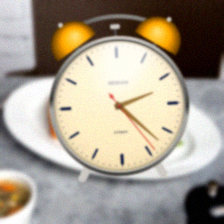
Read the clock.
2:22:24
